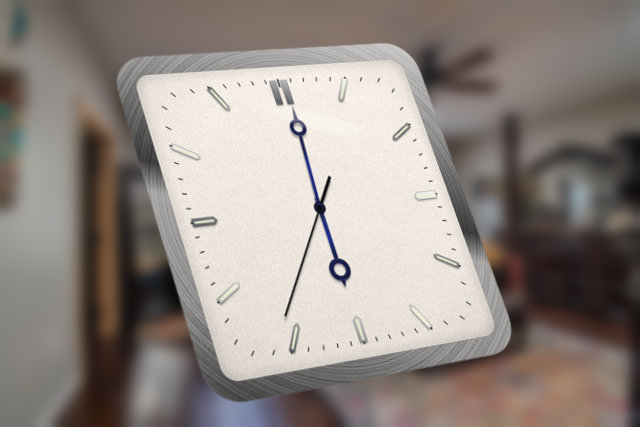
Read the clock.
6:00:36
